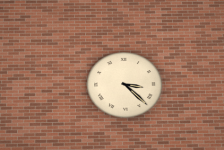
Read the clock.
3:23
